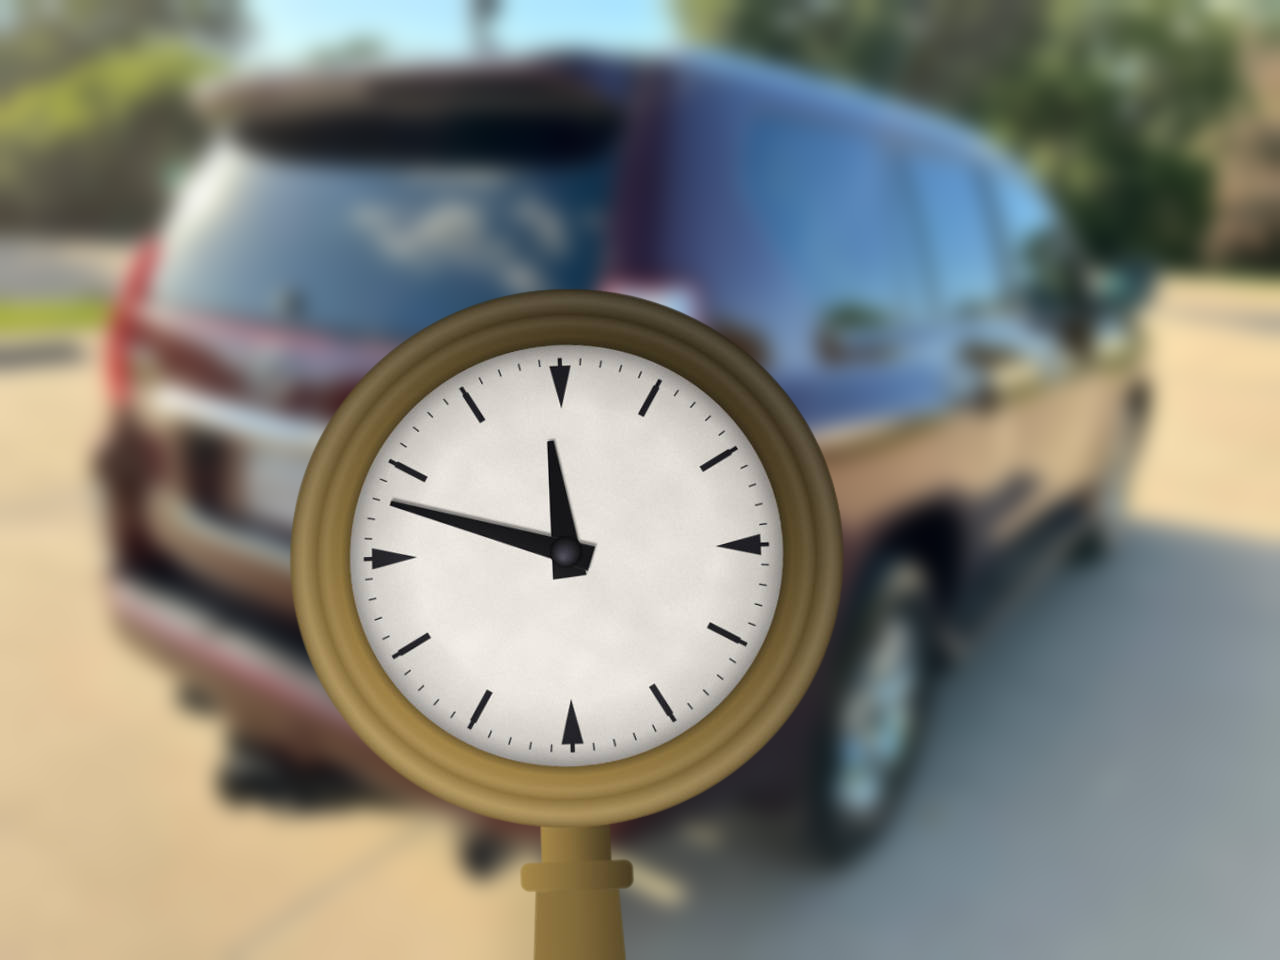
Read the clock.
11:48
